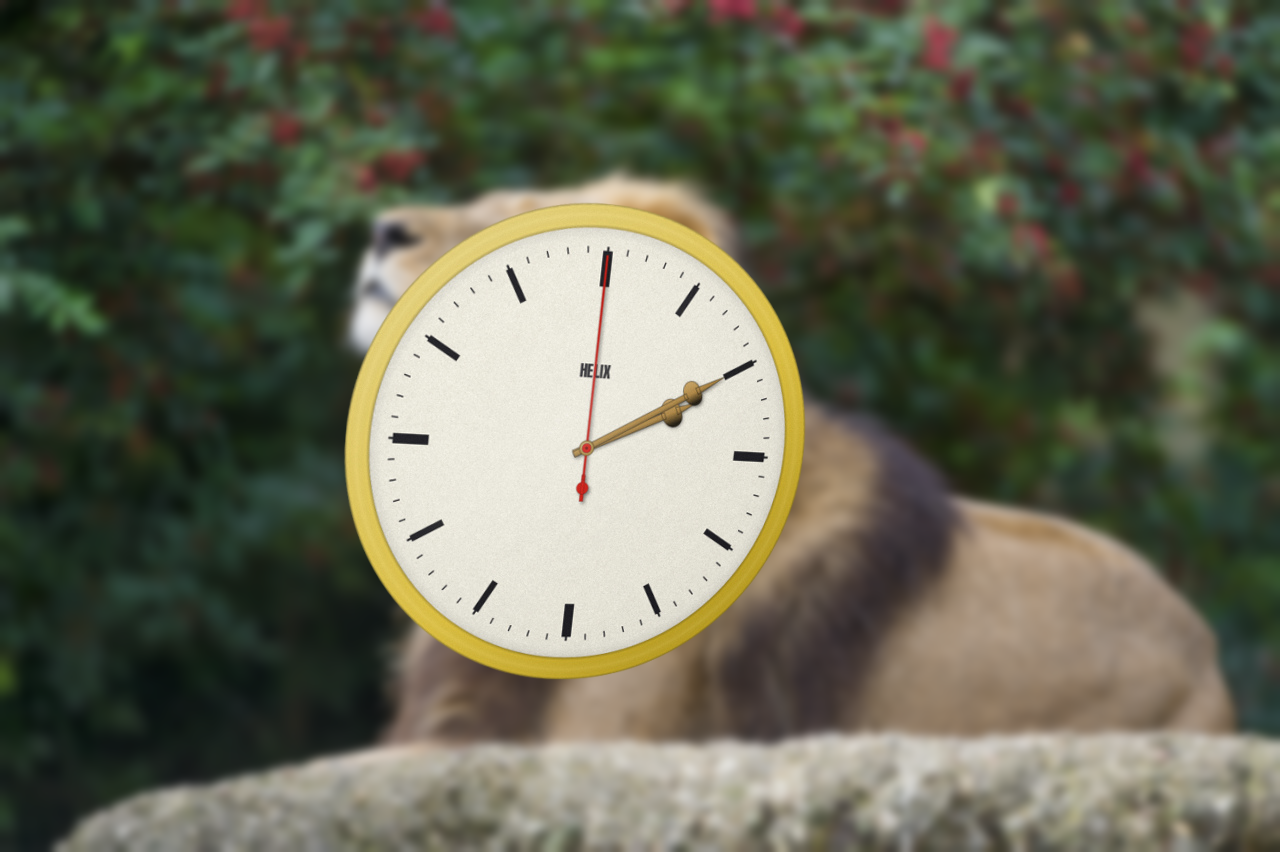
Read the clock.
2:10:00
